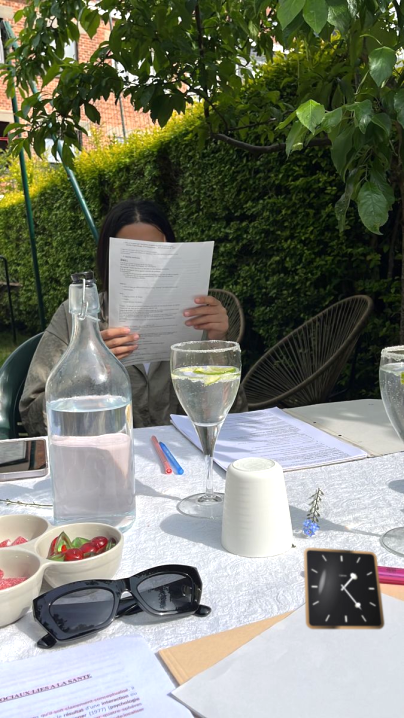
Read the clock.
1:24
